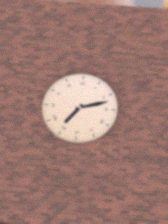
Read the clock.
7:12
